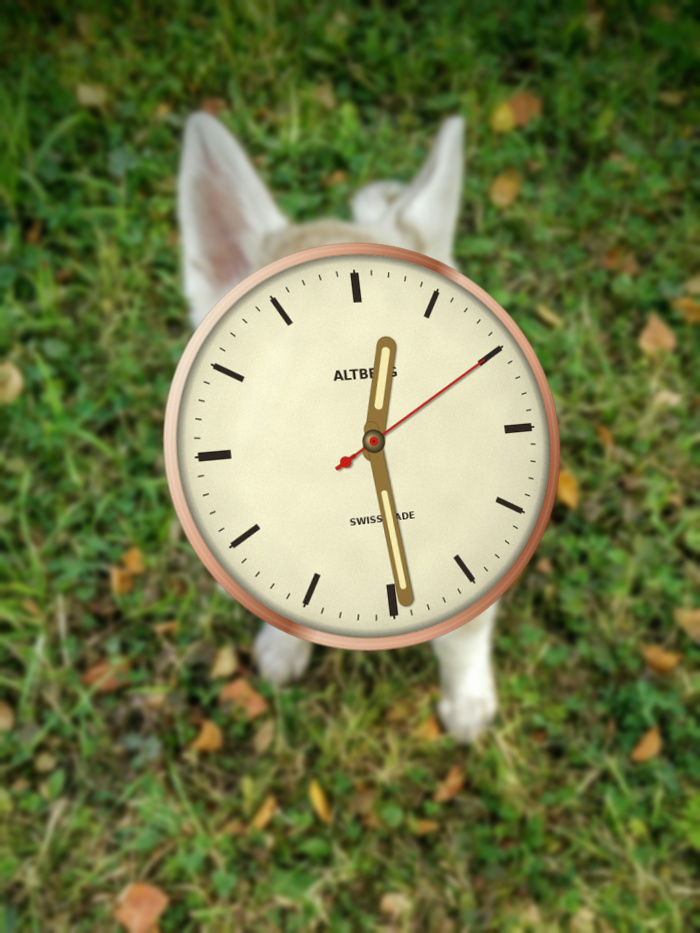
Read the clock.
12:29:10
